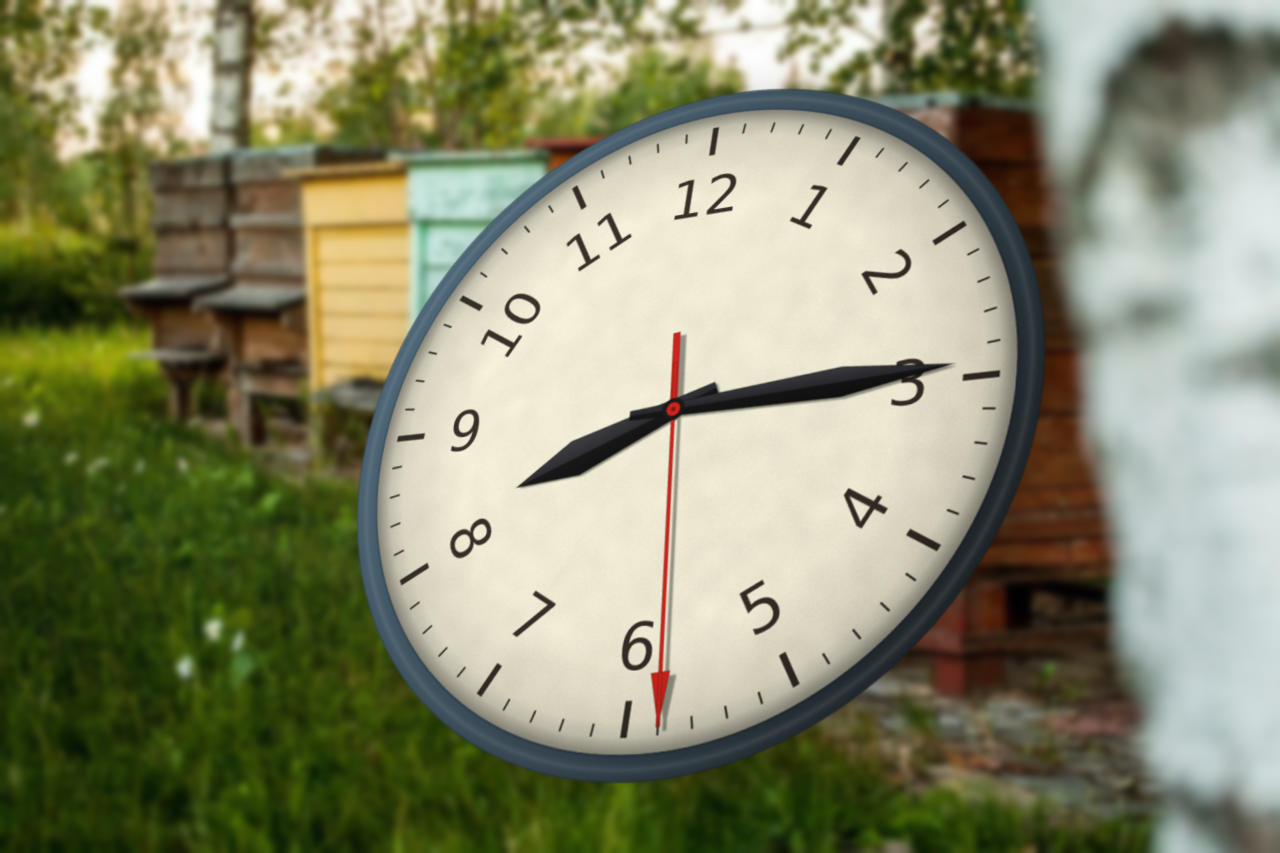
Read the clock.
8:14:29
